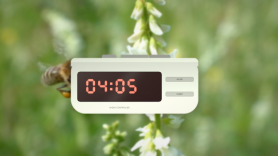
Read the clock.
4:05
